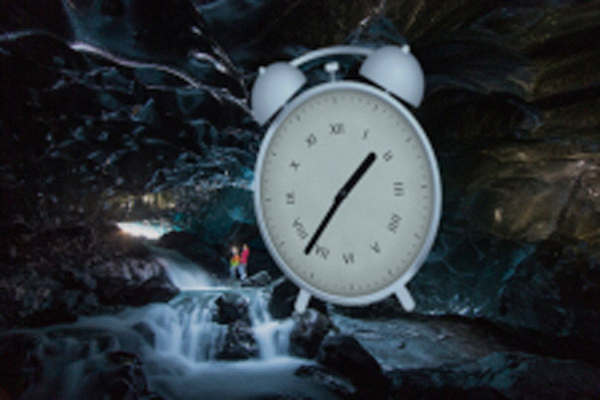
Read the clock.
1:37
